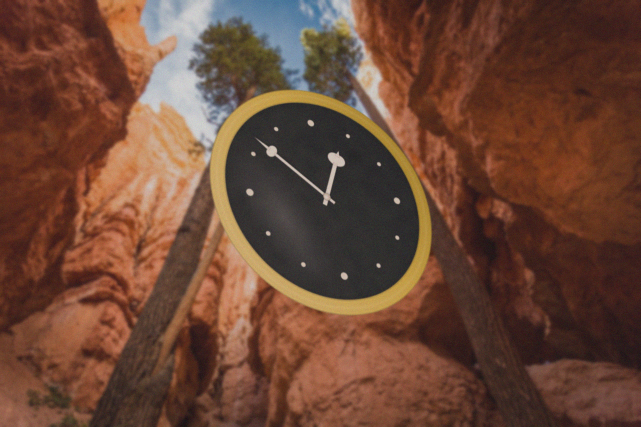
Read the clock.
12:52
